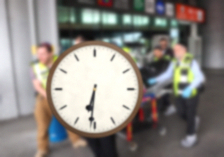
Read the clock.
6:31
